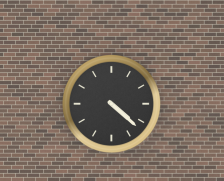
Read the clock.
4:22
